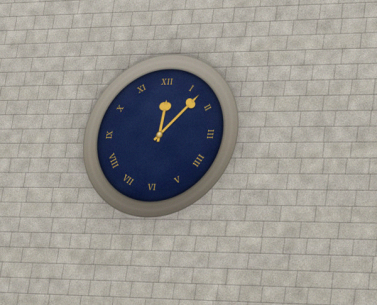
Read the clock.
12:07
